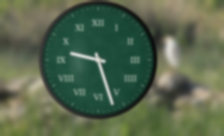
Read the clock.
9:27
